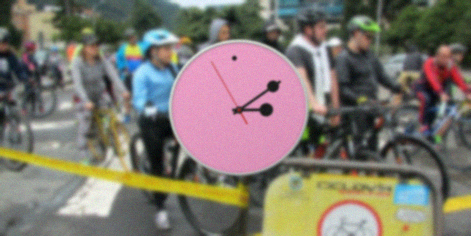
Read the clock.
3:09:56
